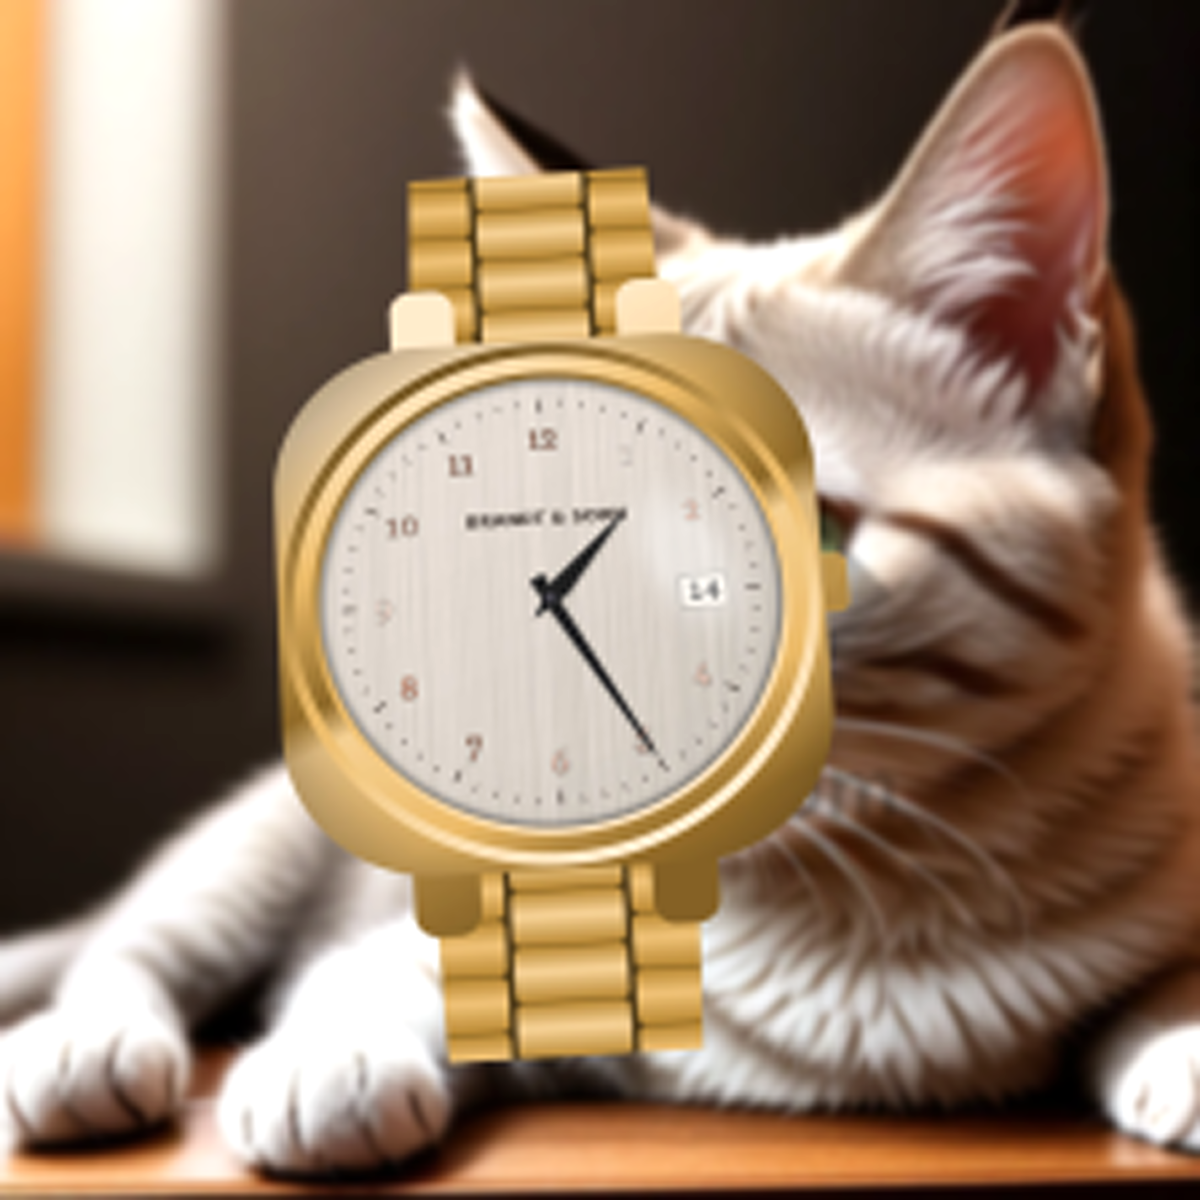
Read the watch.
1:25
